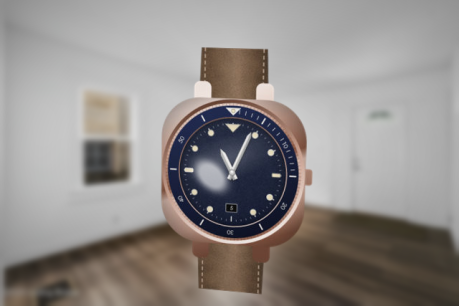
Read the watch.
11:04
